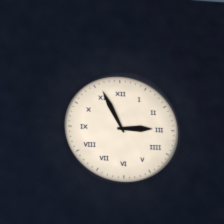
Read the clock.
2:56
